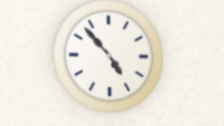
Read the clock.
4:53
